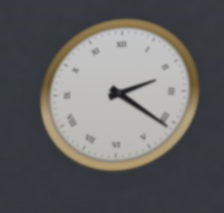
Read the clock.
2:21
